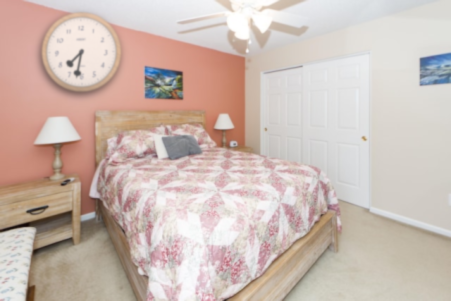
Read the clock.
7:32
